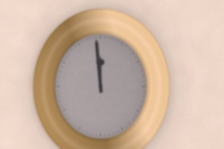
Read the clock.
11:59
